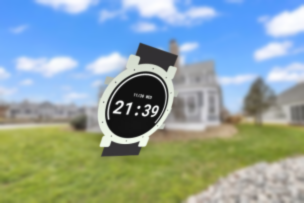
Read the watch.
21:39
